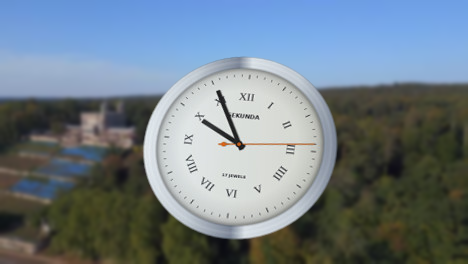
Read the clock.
9:55:14
